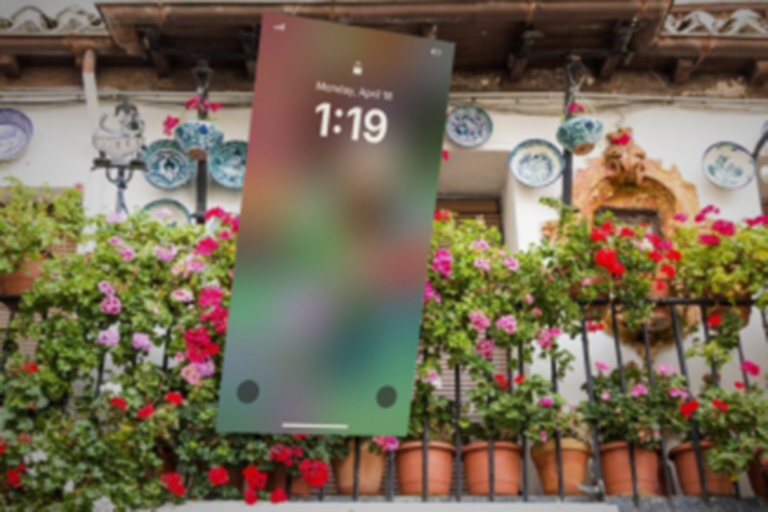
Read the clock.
1:19
